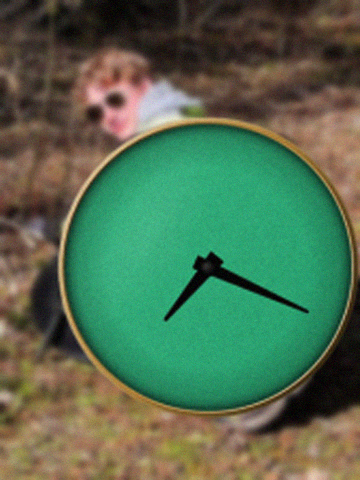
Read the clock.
7:19
